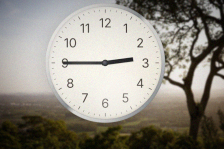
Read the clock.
2:45
